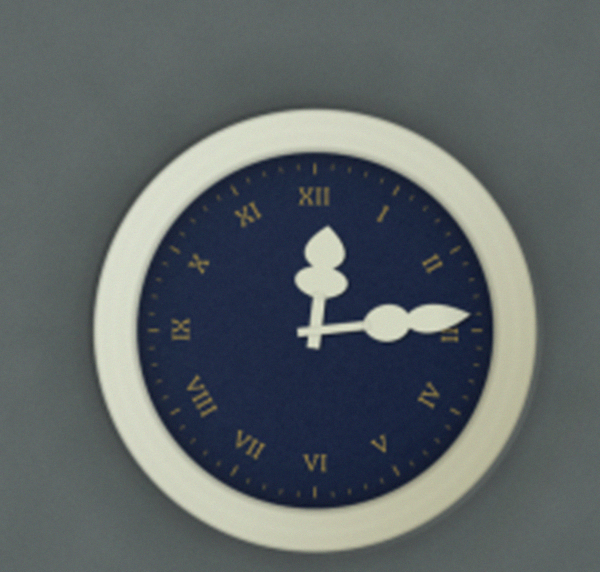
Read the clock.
12:14
